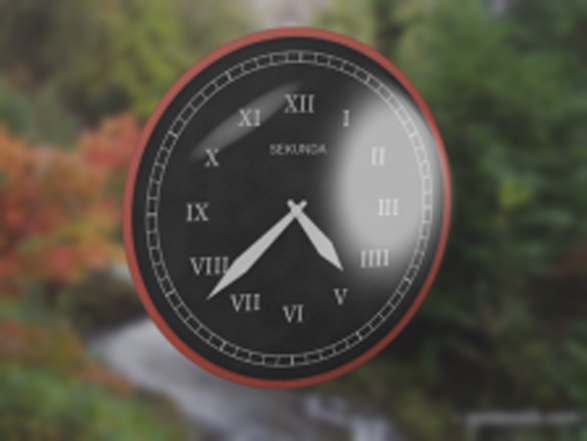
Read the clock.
4:38
